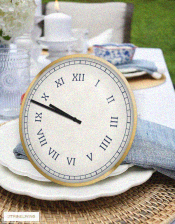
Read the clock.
9:48
